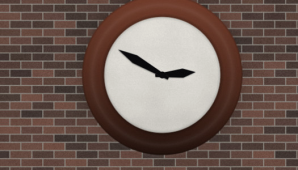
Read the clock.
2:50
